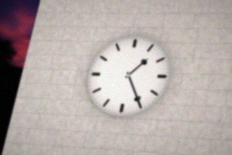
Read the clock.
1:25
